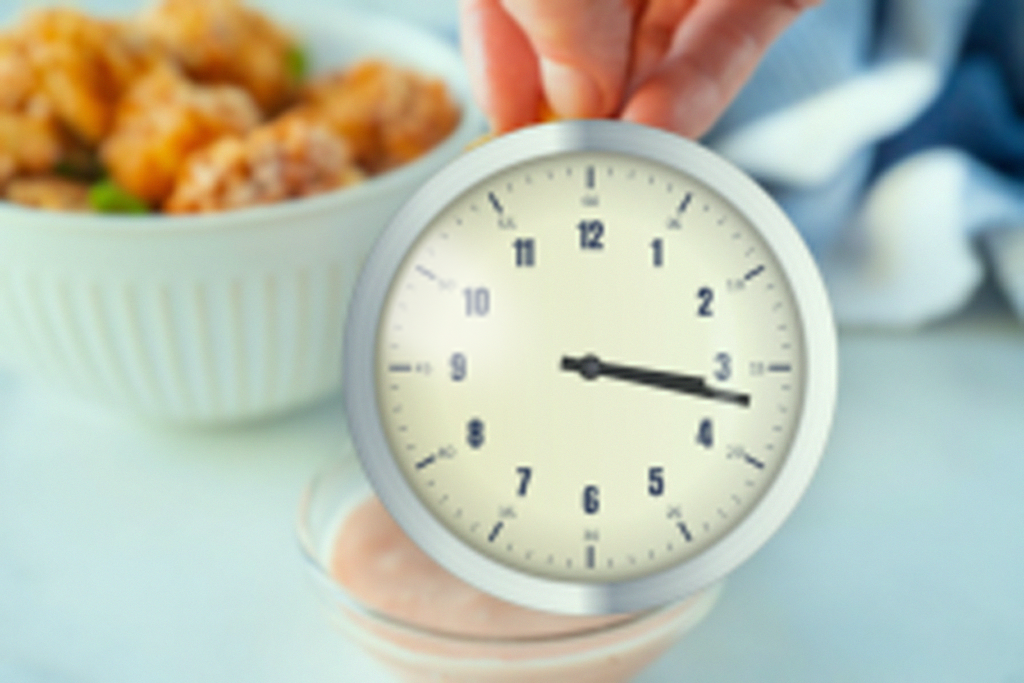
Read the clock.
3:17
